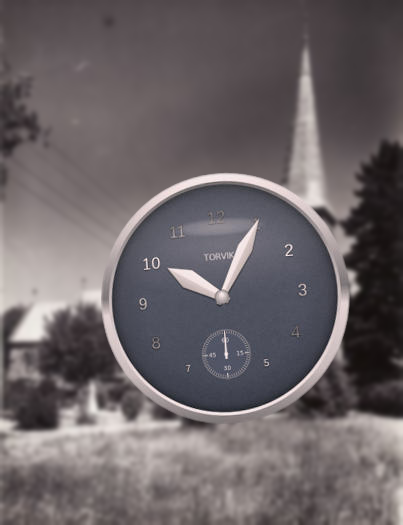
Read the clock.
10:05
